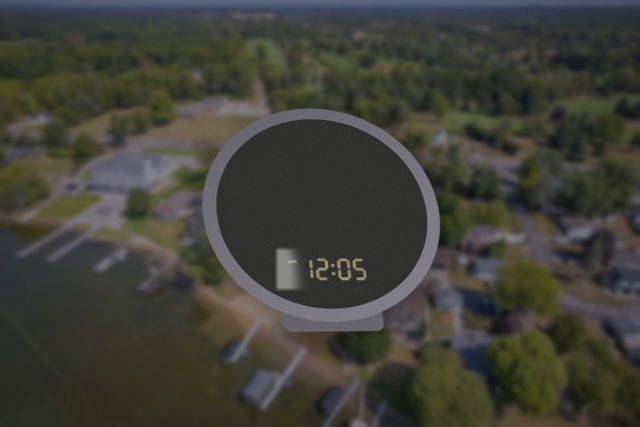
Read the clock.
12:05
